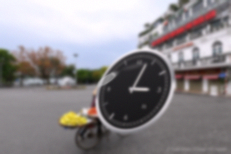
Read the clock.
3:03
